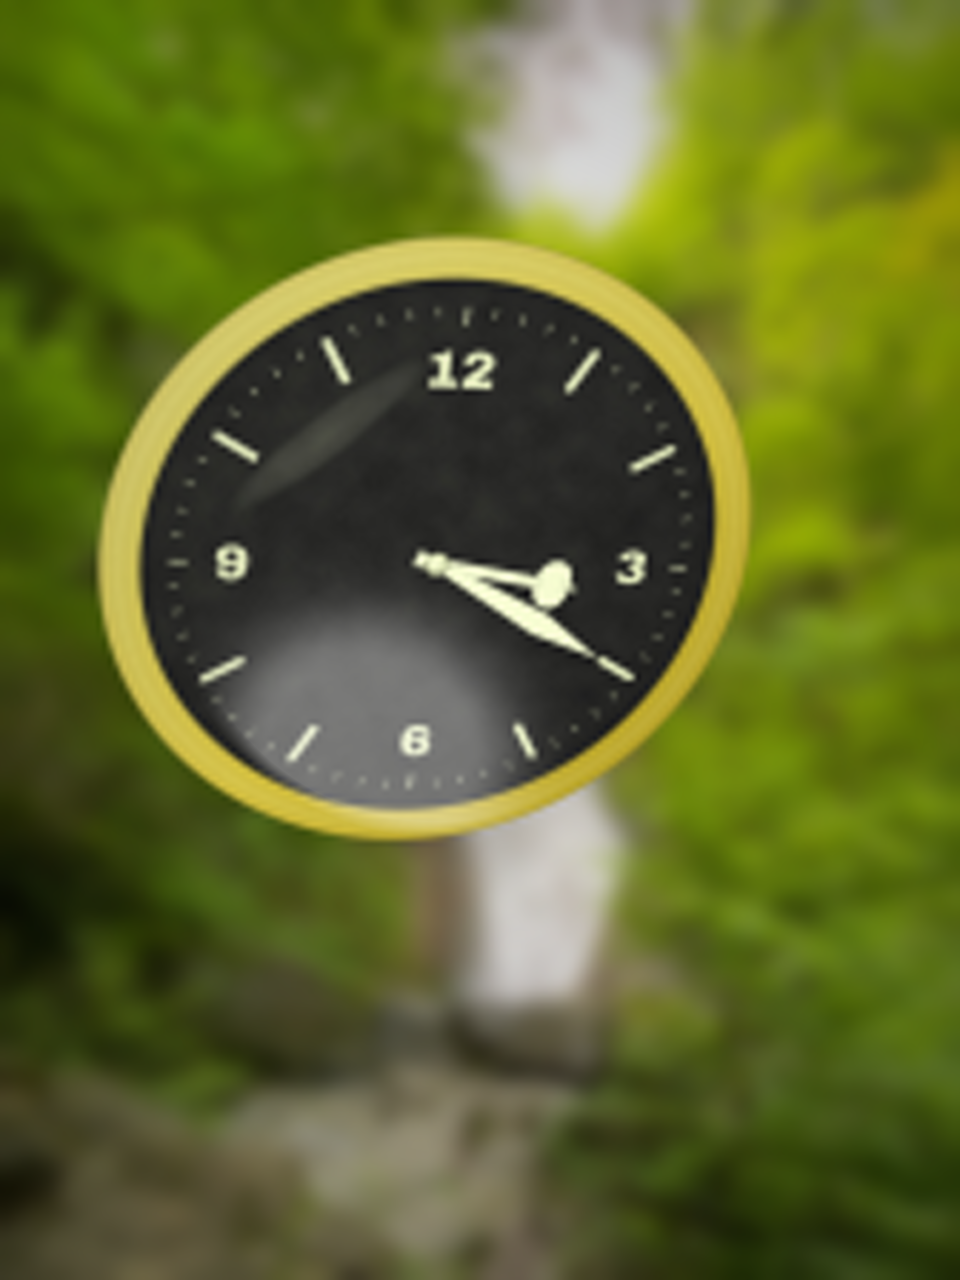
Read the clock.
3:20
